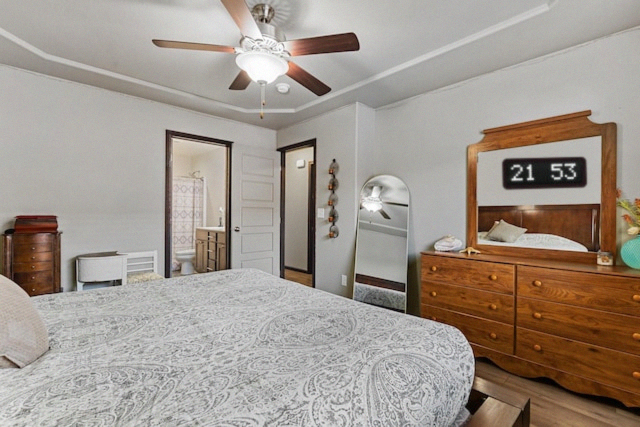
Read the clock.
21:53
